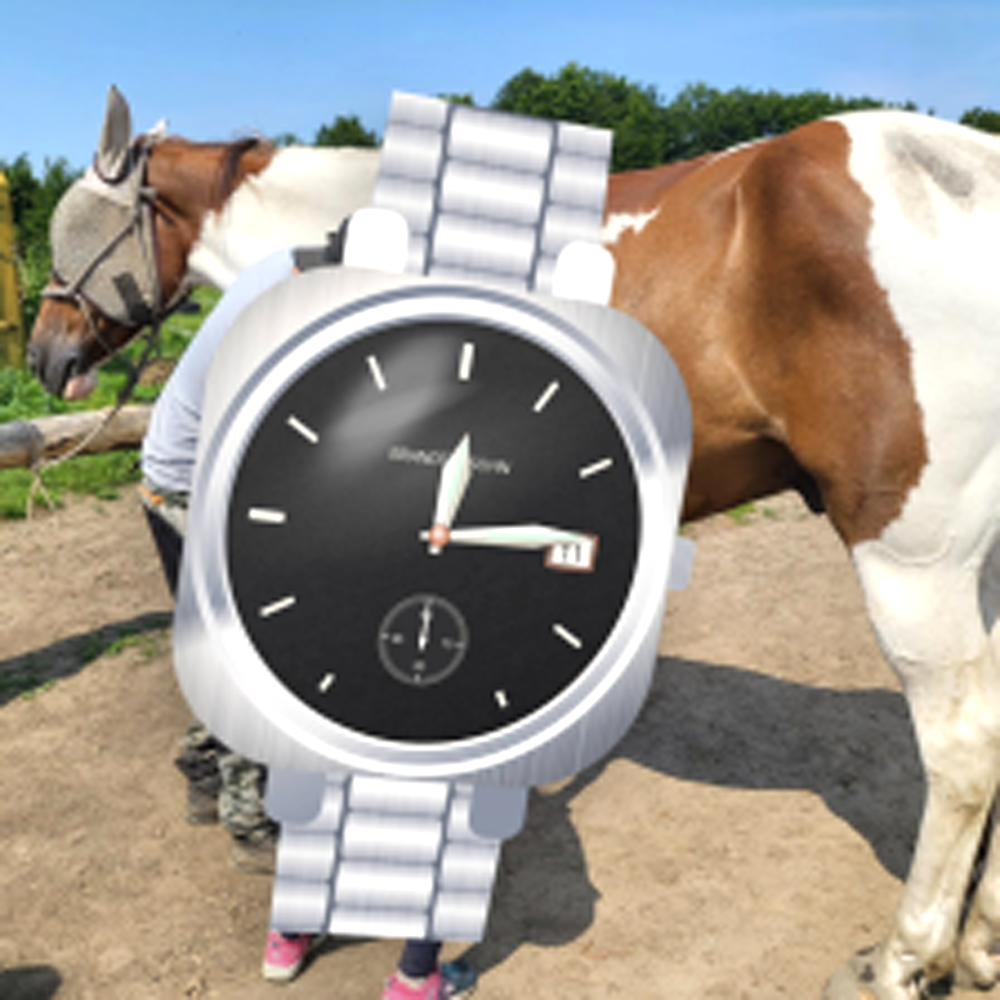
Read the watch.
12:14
